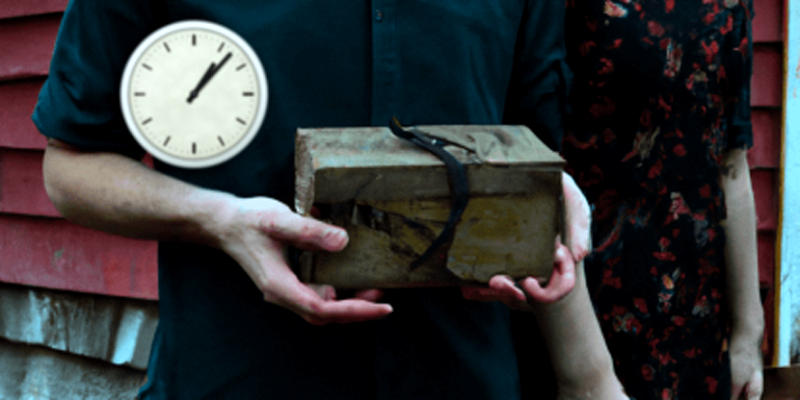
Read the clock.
1:07
